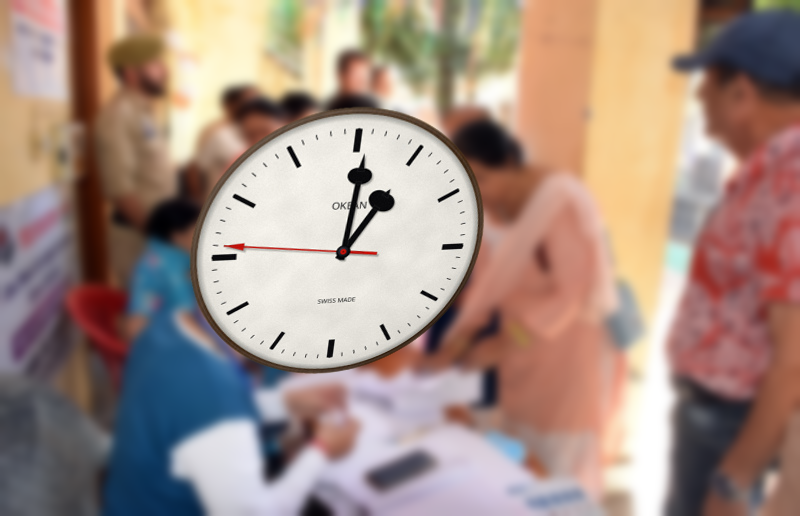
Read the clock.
1:00:46
